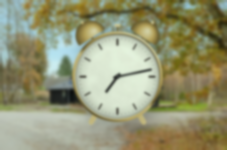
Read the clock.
7:13
